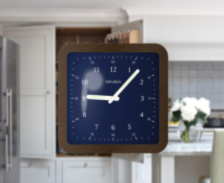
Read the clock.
9:07
